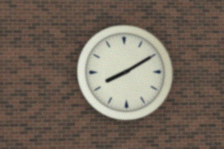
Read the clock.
8:10
